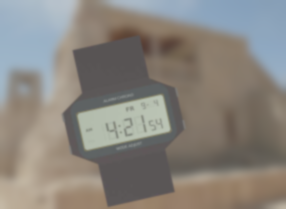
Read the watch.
4:21:54
